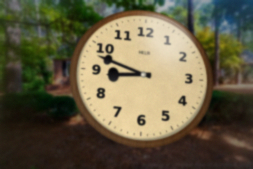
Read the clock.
8:48
